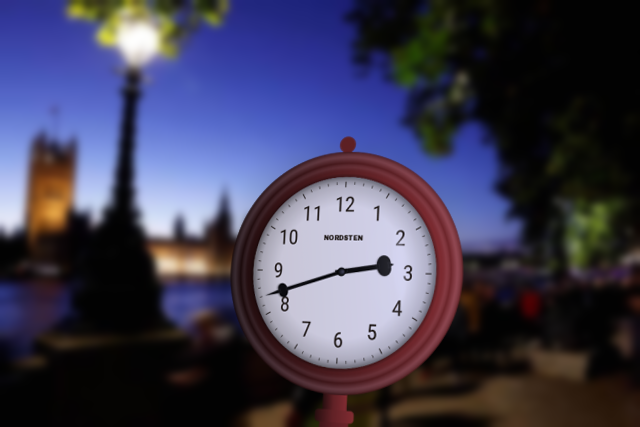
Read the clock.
2:42
